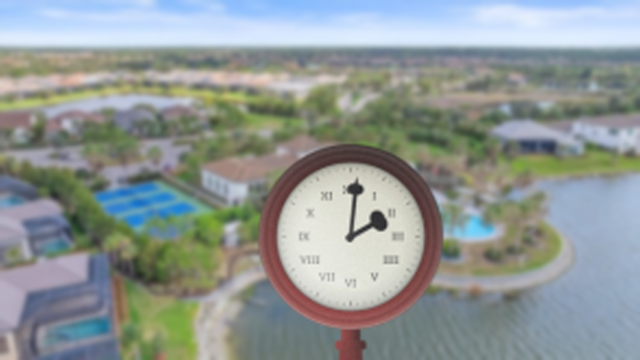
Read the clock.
2:01
